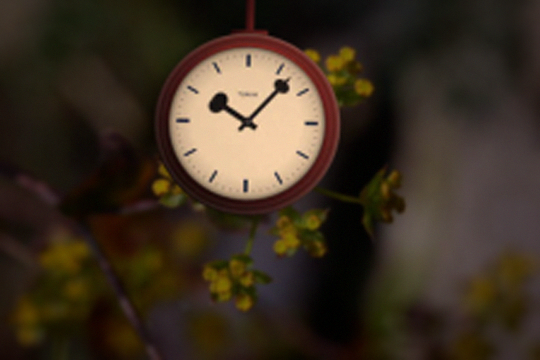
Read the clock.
10:07
